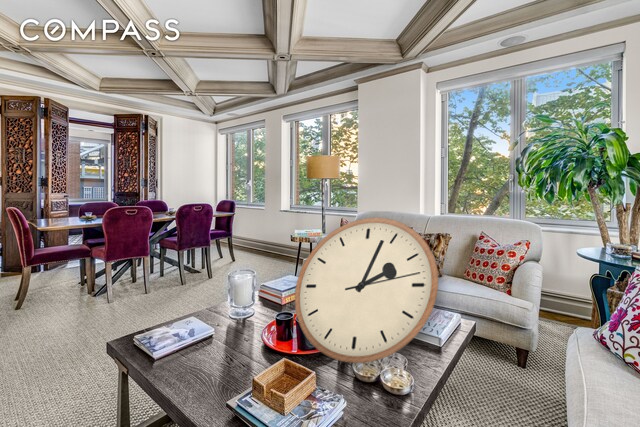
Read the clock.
2:03:13
